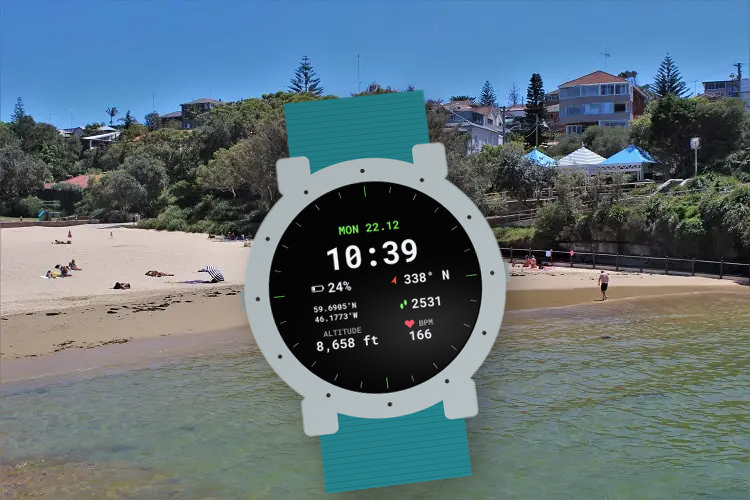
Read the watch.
10:39
